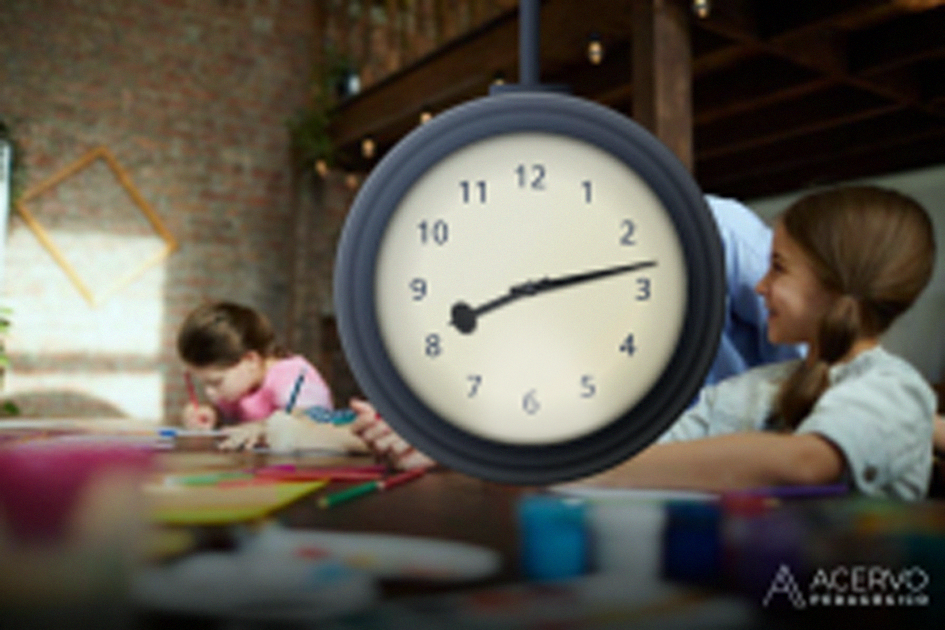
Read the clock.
8:13
